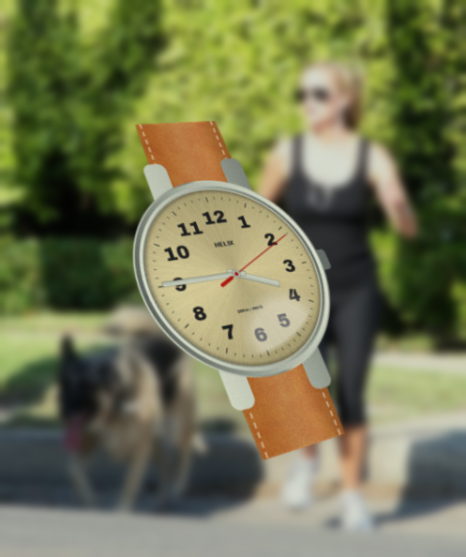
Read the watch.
3:45:11
